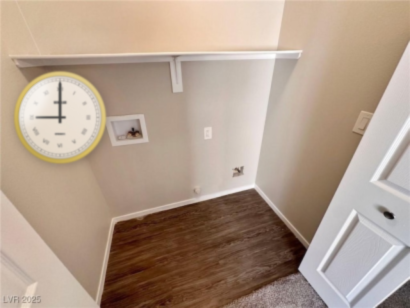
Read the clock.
9:00
